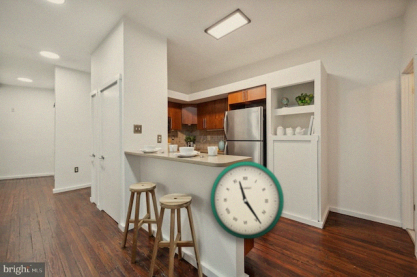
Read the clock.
11:24
